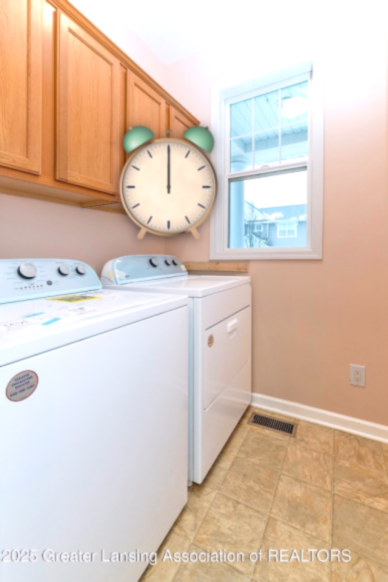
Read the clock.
12:00
